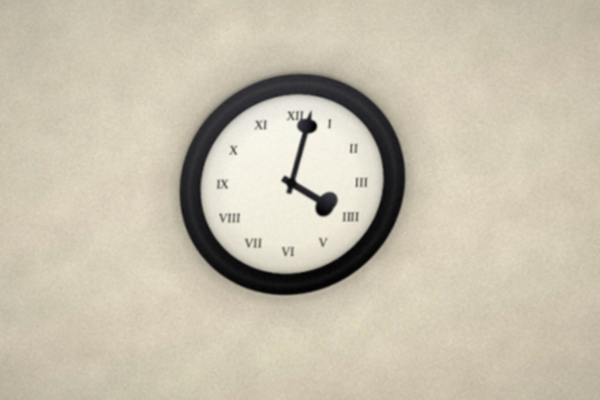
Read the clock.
4:02
